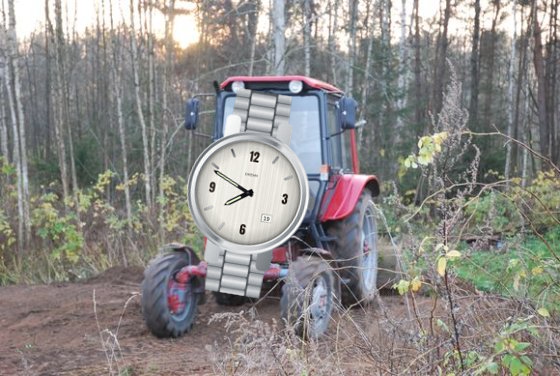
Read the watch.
7:49
